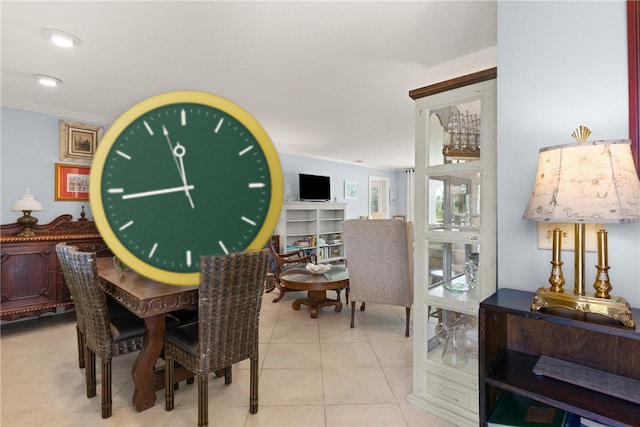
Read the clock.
11:43:57
